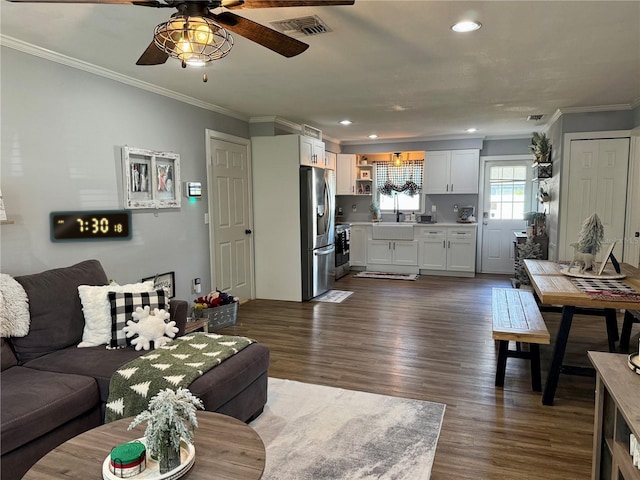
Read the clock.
7:30
